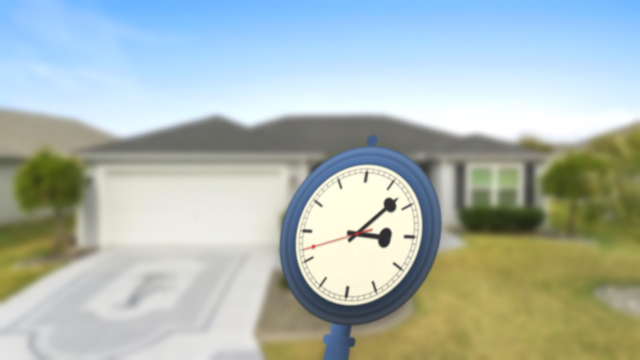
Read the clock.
3:07:42
